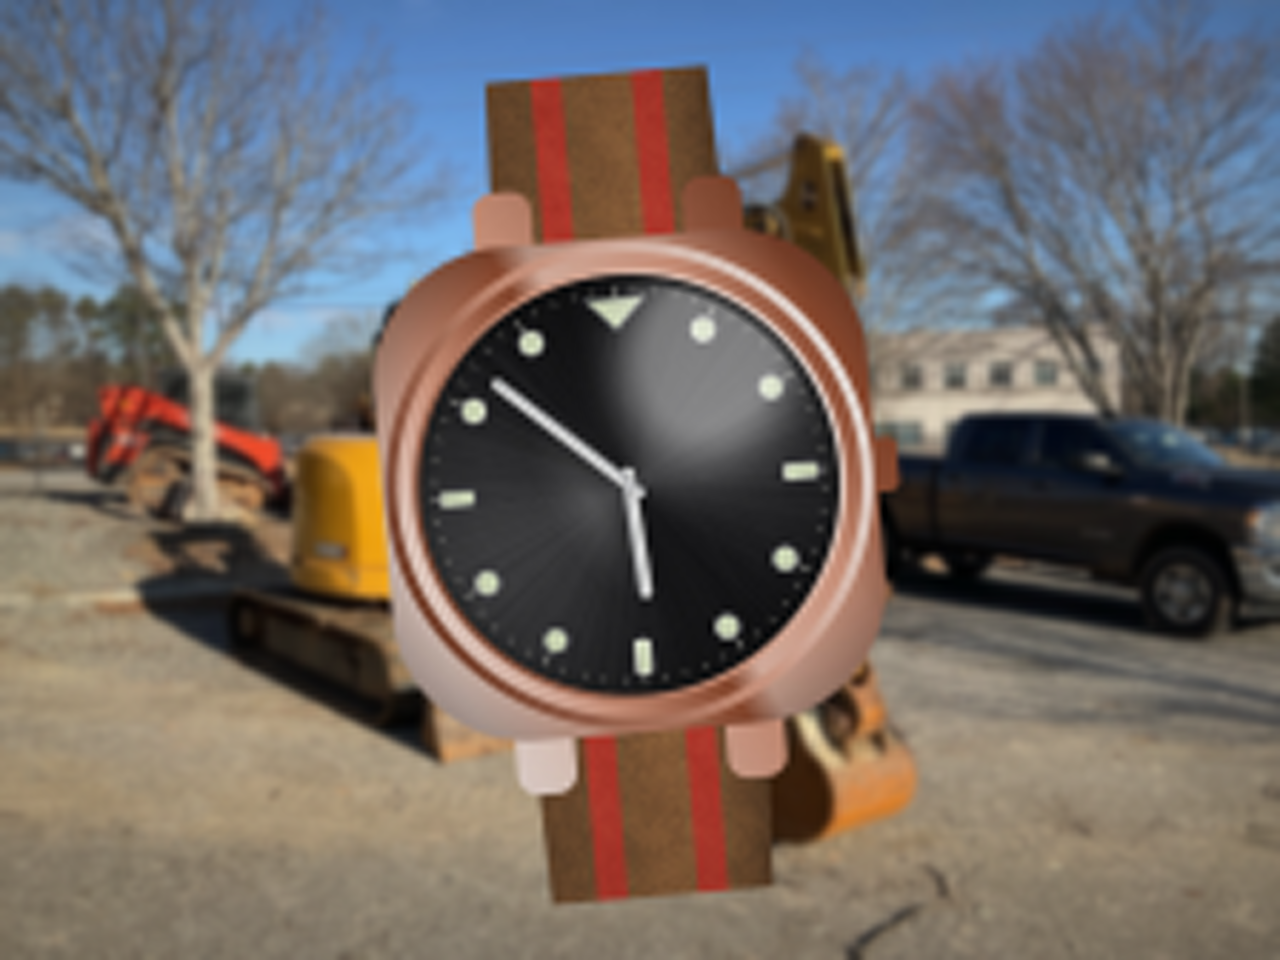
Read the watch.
5:52
